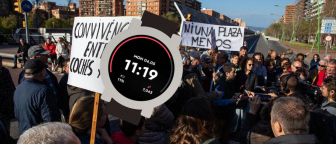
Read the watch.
11:19
